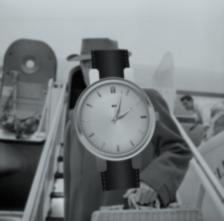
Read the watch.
2:03
